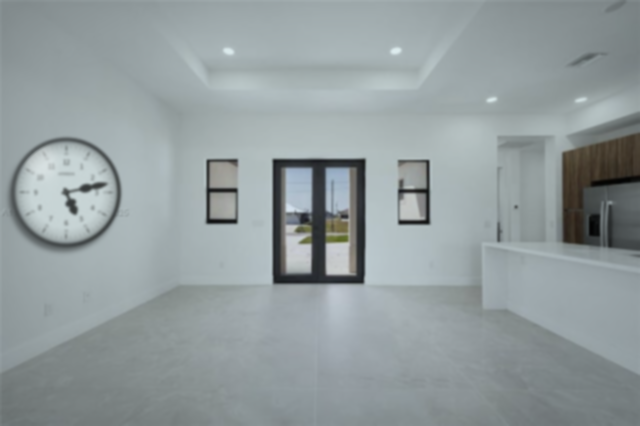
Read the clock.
5:13
